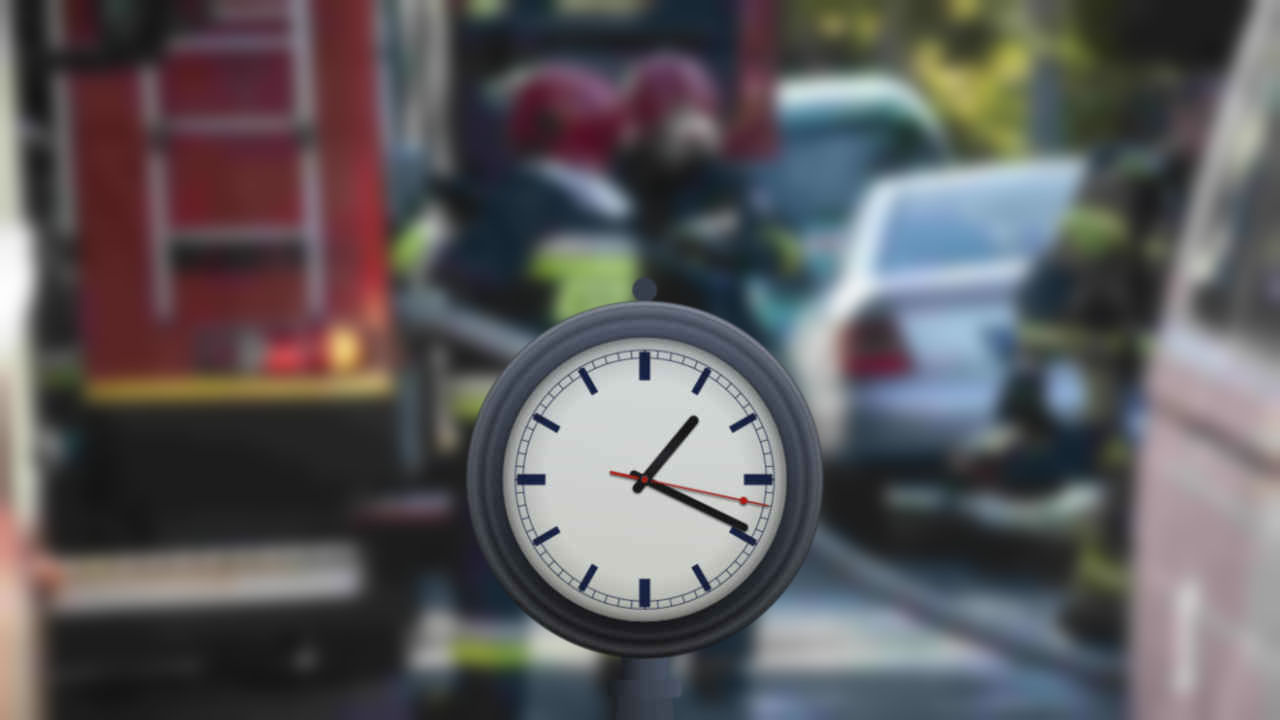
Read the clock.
1:19:17
